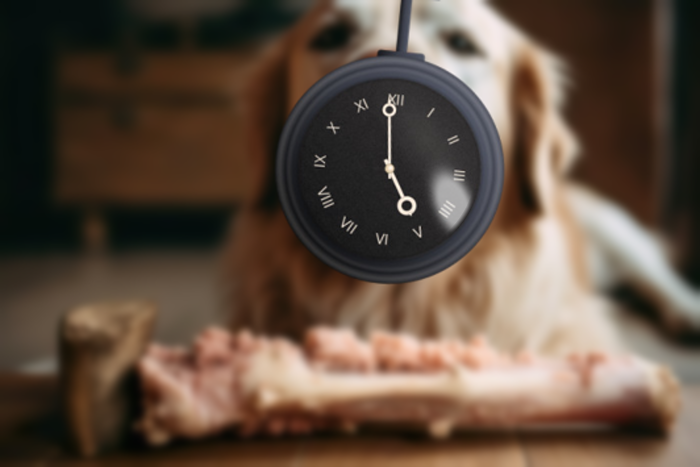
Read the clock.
4:59
